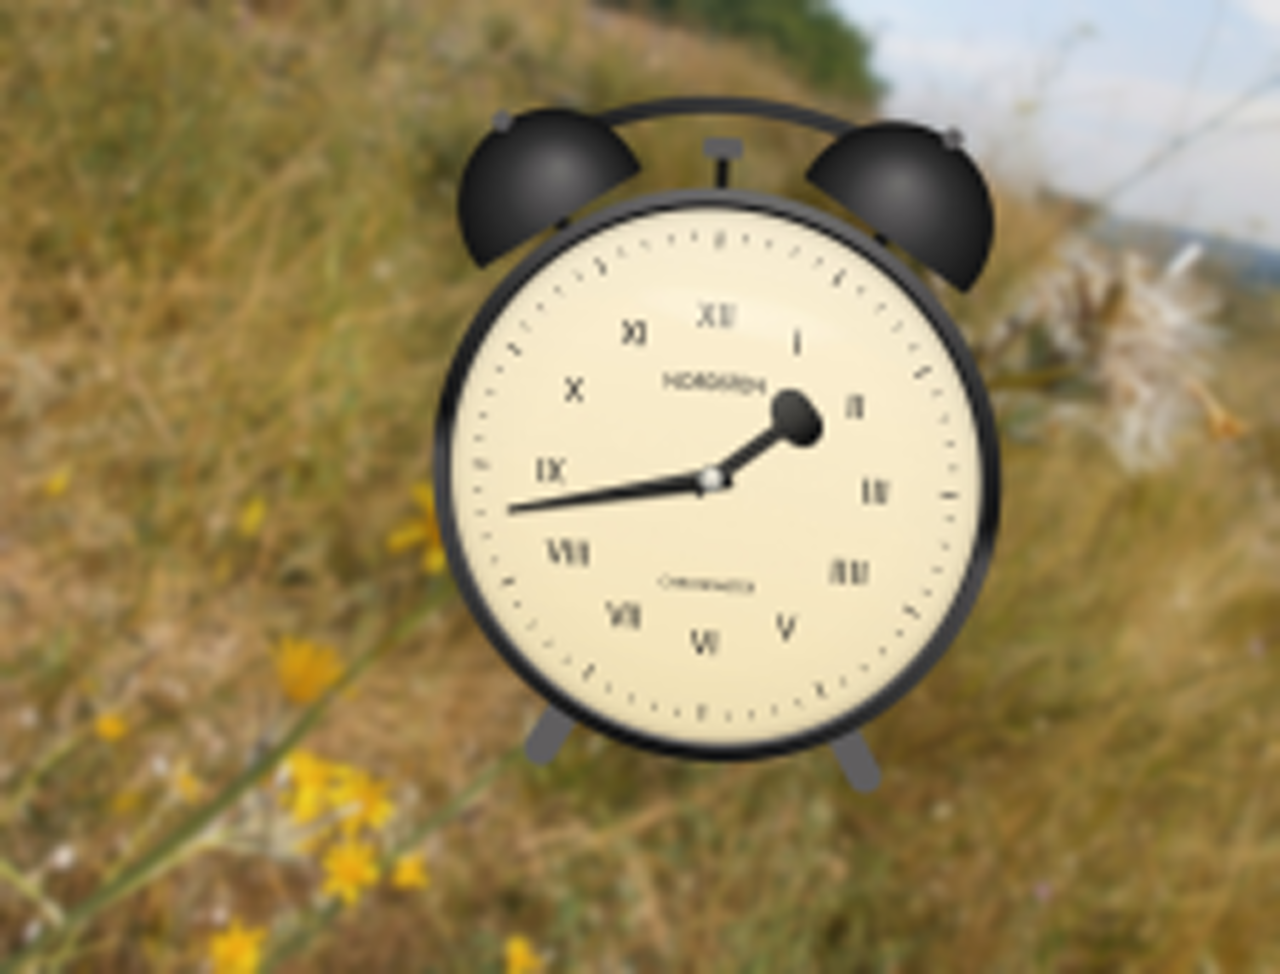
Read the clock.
1:43
